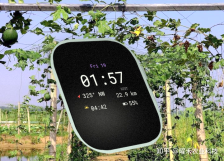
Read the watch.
1:57
